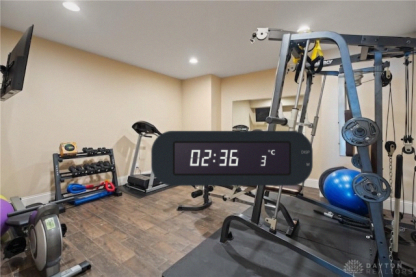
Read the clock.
2:36
